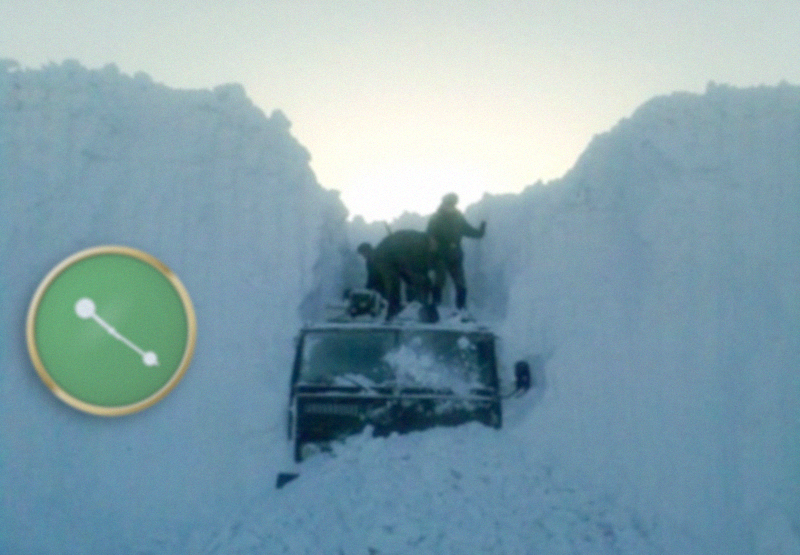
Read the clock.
10:21
